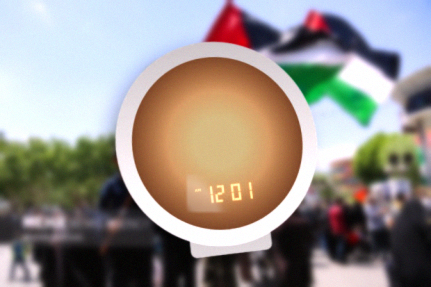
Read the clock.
12:01
